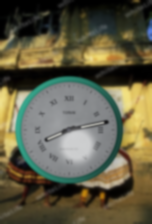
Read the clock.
8:13
